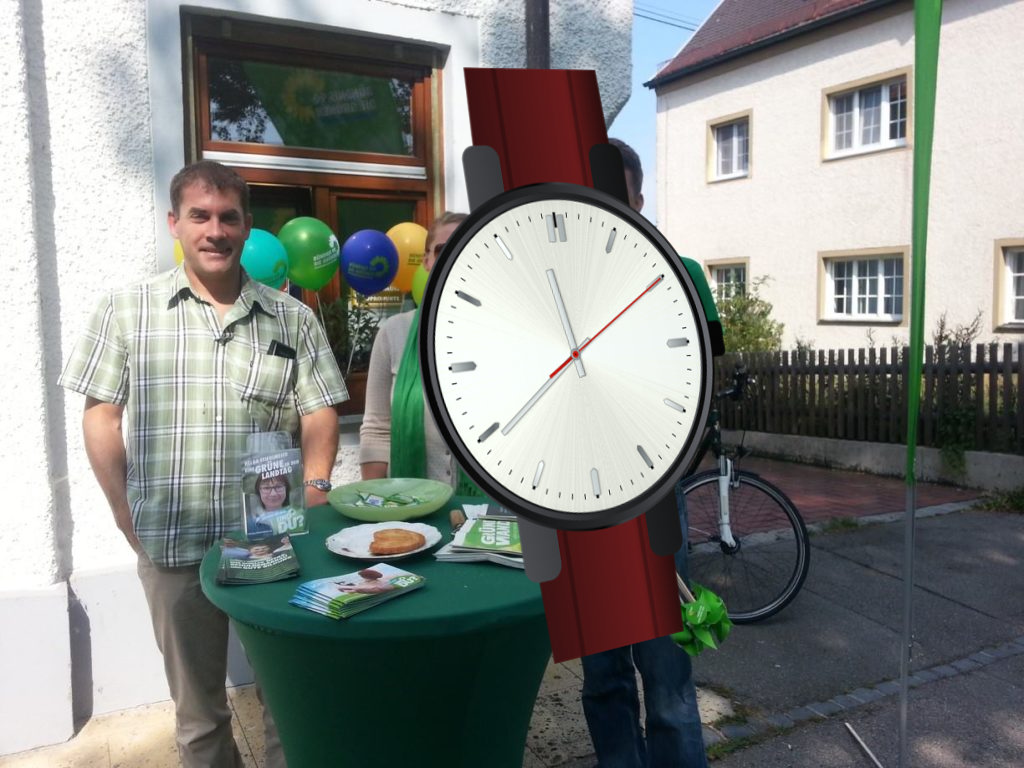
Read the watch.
11:39:10
